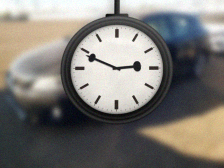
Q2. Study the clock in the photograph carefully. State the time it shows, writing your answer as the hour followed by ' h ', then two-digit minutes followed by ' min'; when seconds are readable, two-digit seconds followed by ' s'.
2 h 49 min
